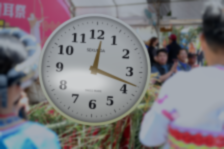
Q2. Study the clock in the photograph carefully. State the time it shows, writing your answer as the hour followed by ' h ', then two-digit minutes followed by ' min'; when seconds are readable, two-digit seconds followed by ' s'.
12 h 18 min
